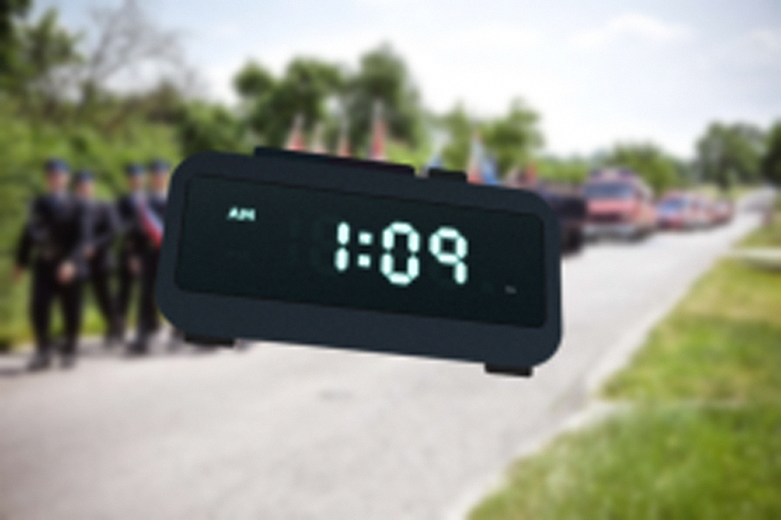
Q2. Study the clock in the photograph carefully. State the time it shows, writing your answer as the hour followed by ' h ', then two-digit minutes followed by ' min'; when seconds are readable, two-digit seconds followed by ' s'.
1 h 09 min
